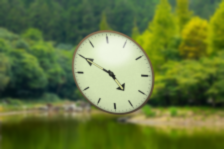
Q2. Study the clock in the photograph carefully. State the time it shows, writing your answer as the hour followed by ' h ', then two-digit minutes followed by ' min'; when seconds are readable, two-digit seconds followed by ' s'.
4 h 50 min
